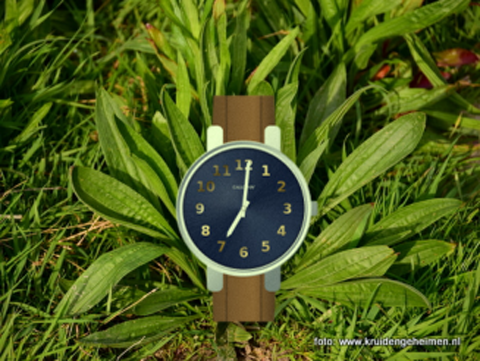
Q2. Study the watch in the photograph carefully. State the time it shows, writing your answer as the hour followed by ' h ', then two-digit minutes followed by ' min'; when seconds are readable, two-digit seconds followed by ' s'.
7 h 01 min
